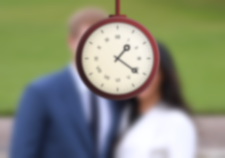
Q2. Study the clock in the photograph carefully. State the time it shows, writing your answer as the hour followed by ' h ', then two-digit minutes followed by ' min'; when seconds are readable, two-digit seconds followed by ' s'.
1 h 21 min
